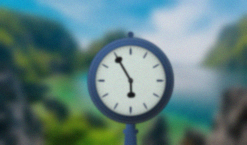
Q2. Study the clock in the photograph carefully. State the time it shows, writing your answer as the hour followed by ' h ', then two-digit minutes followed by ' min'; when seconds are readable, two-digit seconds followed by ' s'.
5 h 55 min
